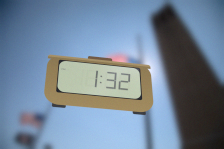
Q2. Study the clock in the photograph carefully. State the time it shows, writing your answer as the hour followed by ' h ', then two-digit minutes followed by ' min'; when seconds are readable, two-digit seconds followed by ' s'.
1 h 32 min
